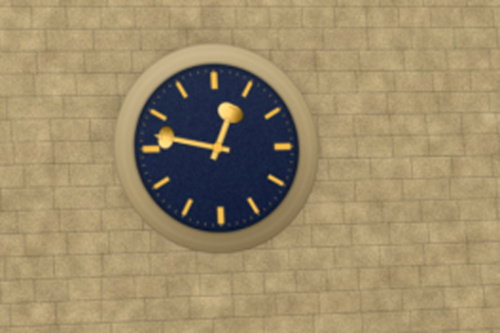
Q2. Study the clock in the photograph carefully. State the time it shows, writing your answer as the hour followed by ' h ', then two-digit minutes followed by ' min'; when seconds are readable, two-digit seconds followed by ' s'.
12 h 47 min
